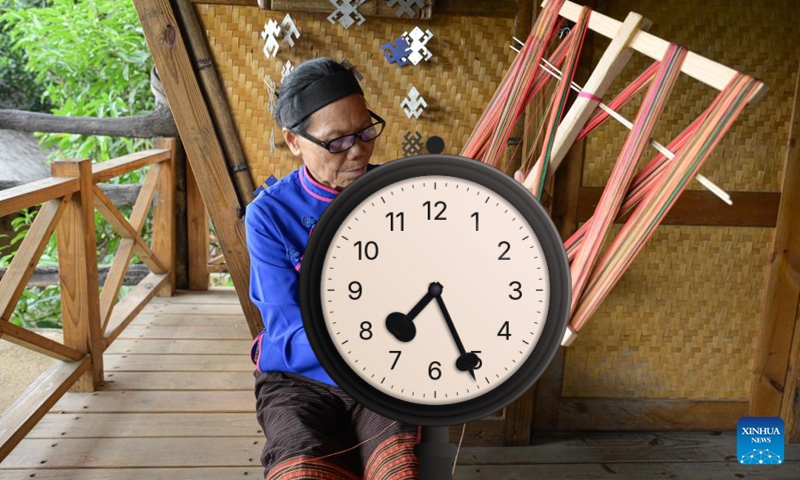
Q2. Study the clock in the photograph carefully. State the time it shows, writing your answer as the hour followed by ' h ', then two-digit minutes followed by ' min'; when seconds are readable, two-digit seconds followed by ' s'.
7 h 26 min
